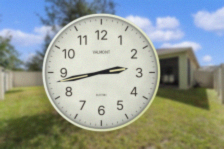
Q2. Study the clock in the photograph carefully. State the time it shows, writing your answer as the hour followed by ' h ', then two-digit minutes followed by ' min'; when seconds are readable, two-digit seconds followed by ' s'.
2 h 43 min
